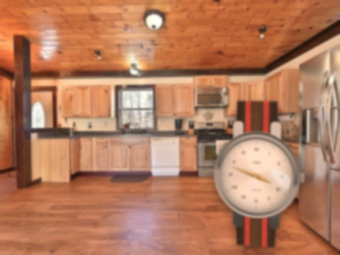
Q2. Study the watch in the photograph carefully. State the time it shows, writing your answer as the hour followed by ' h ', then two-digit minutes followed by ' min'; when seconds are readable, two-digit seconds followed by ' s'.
3 h 48 min
